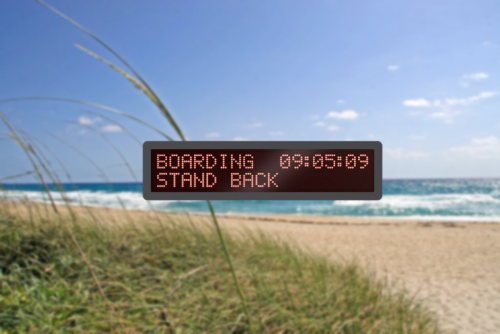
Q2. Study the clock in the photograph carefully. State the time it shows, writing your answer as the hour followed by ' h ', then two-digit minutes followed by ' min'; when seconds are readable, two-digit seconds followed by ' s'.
9 h 05 min 09 s
